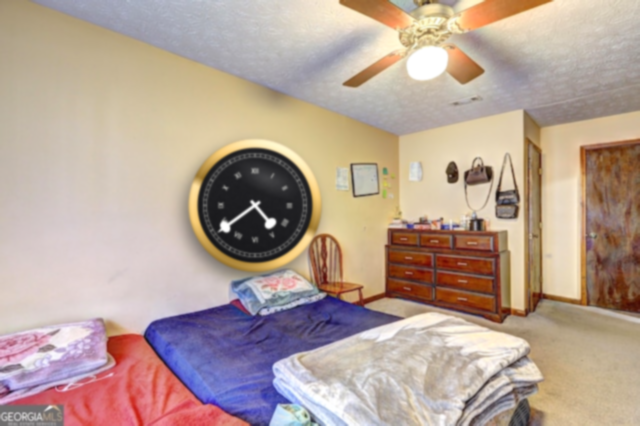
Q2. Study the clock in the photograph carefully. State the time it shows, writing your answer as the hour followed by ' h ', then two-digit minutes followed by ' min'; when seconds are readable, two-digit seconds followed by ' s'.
4 h 39 min
